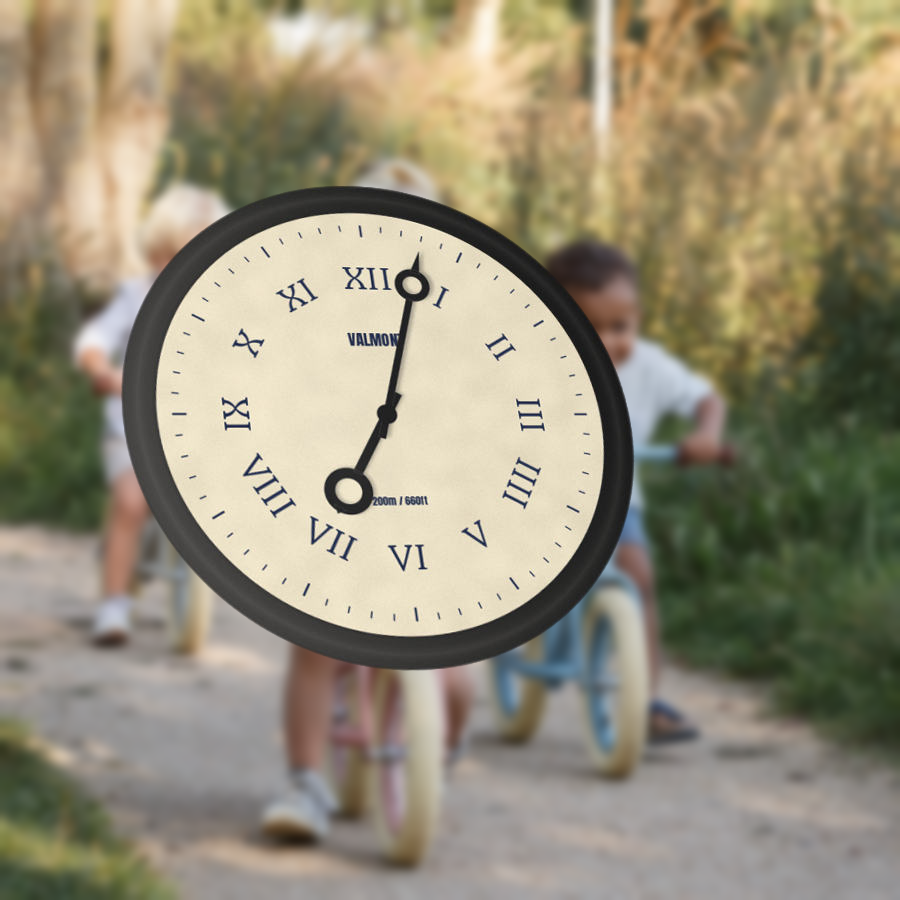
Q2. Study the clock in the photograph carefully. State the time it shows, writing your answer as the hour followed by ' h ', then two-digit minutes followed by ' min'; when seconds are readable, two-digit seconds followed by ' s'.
7 h 03 min
